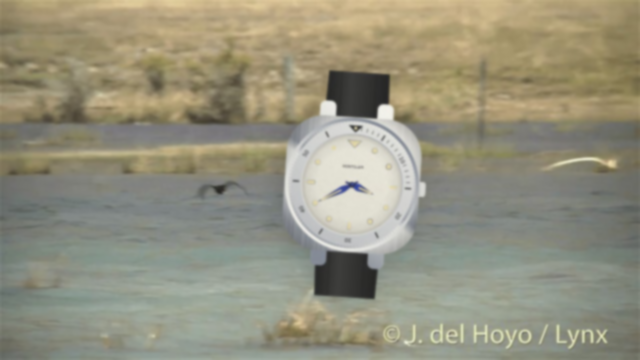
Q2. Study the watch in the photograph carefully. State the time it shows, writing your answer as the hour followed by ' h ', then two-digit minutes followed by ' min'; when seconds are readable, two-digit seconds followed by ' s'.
3 h 40 min
